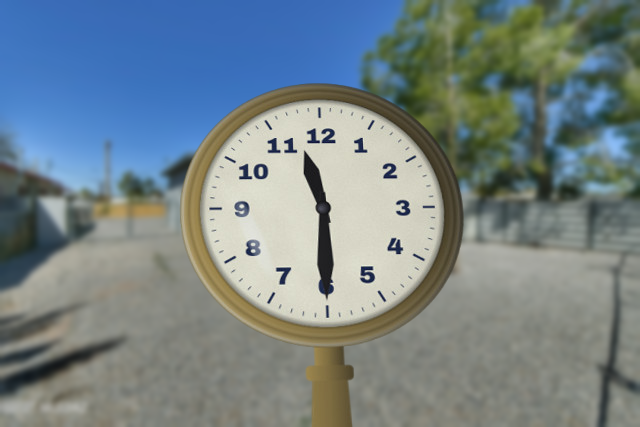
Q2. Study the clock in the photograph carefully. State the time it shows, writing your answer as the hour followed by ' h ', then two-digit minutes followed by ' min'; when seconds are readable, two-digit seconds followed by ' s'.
11 h 30 min
